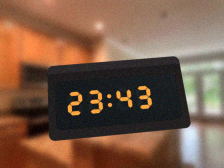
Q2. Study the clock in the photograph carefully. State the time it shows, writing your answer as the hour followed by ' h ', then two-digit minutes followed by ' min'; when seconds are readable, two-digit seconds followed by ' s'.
23 h 43 min
